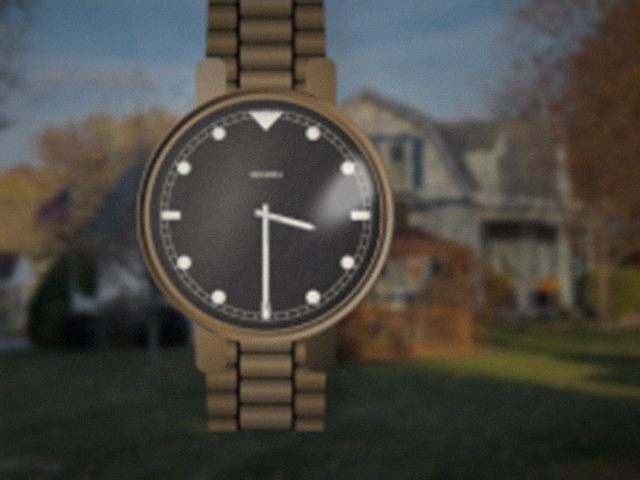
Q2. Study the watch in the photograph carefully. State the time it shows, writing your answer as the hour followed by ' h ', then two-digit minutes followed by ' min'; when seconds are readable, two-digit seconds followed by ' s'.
3 h 30 min
